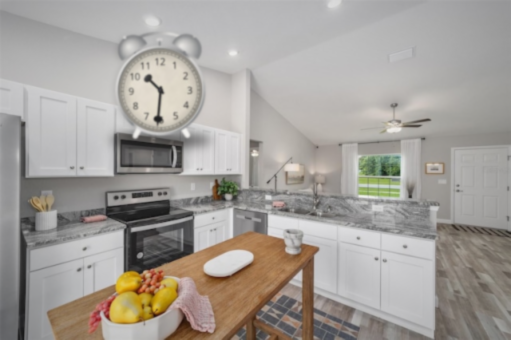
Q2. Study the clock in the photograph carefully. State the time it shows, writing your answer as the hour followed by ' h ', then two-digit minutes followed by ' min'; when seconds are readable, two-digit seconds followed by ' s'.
10 h 31 min
